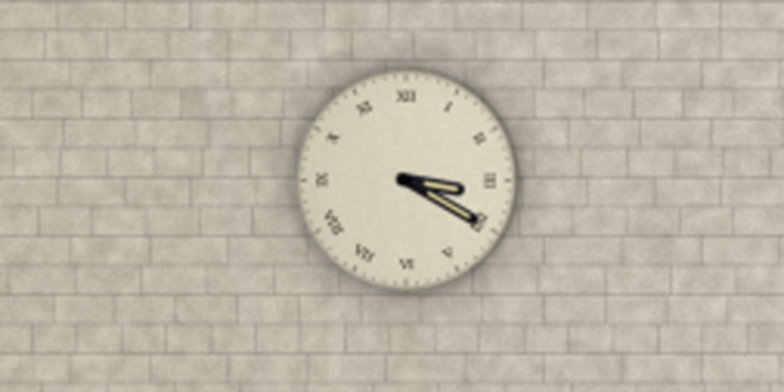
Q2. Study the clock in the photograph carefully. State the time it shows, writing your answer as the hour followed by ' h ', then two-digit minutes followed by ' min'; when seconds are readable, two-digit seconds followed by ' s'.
3 h 20 min
